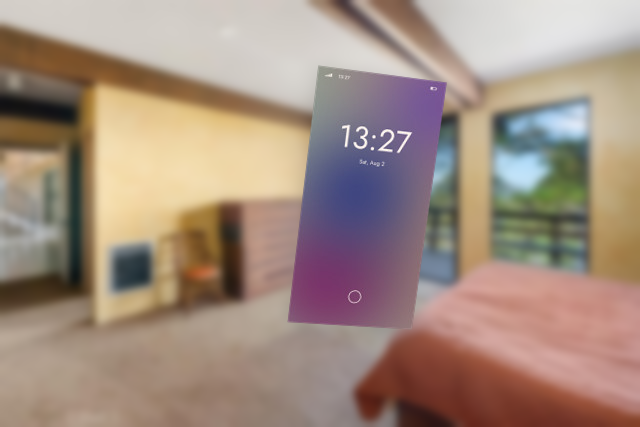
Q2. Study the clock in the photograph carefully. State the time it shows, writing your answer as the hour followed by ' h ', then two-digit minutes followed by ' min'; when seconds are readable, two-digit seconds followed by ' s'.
13 h 27 min
